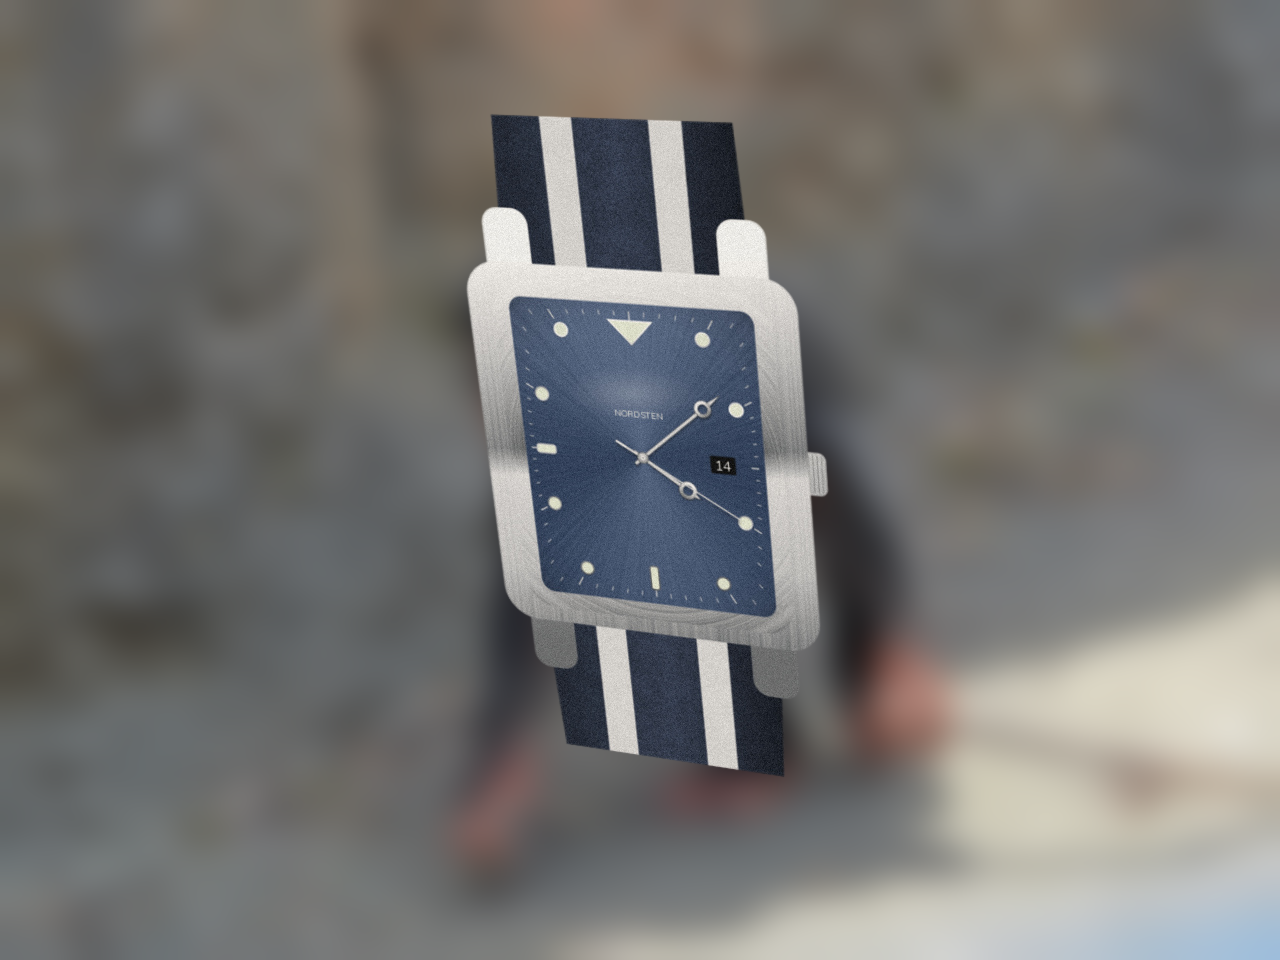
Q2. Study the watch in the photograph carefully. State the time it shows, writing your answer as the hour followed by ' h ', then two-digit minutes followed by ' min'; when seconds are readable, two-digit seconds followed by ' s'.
4 h 08 min 20 s
